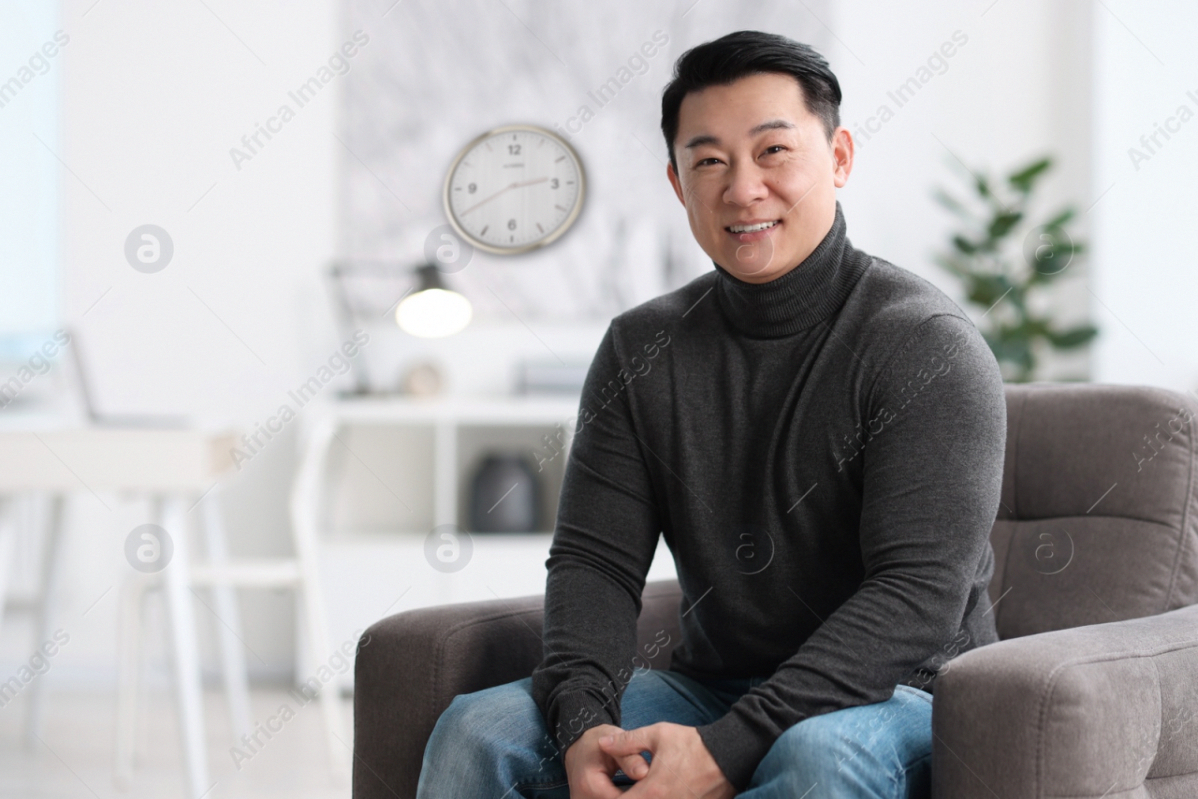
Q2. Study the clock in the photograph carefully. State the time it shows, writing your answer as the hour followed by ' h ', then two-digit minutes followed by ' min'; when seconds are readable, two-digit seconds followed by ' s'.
2 h 40 min
